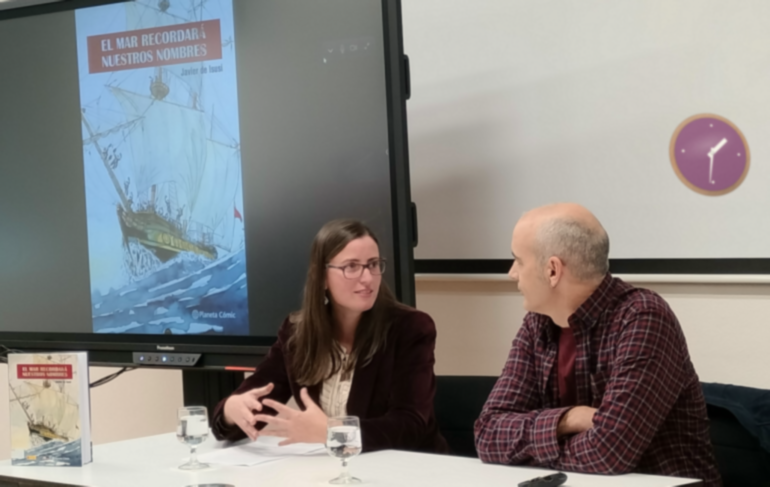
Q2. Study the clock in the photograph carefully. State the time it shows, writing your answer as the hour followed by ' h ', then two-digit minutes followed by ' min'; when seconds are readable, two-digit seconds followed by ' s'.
1 h 31 min
